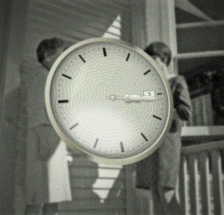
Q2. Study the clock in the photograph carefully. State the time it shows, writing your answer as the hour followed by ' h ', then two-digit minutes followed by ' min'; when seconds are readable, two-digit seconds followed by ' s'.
3 h 16 min
